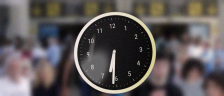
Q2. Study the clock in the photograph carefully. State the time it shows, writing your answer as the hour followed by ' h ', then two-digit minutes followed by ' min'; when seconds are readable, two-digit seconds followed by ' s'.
6 h 31 min
